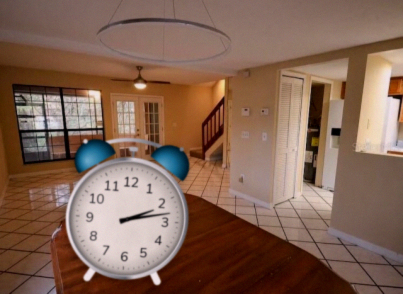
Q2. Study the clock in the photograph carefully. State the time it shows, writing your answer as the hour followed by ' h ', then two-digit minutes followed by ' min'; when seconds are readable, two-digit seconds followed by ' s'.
2 h 13 min
